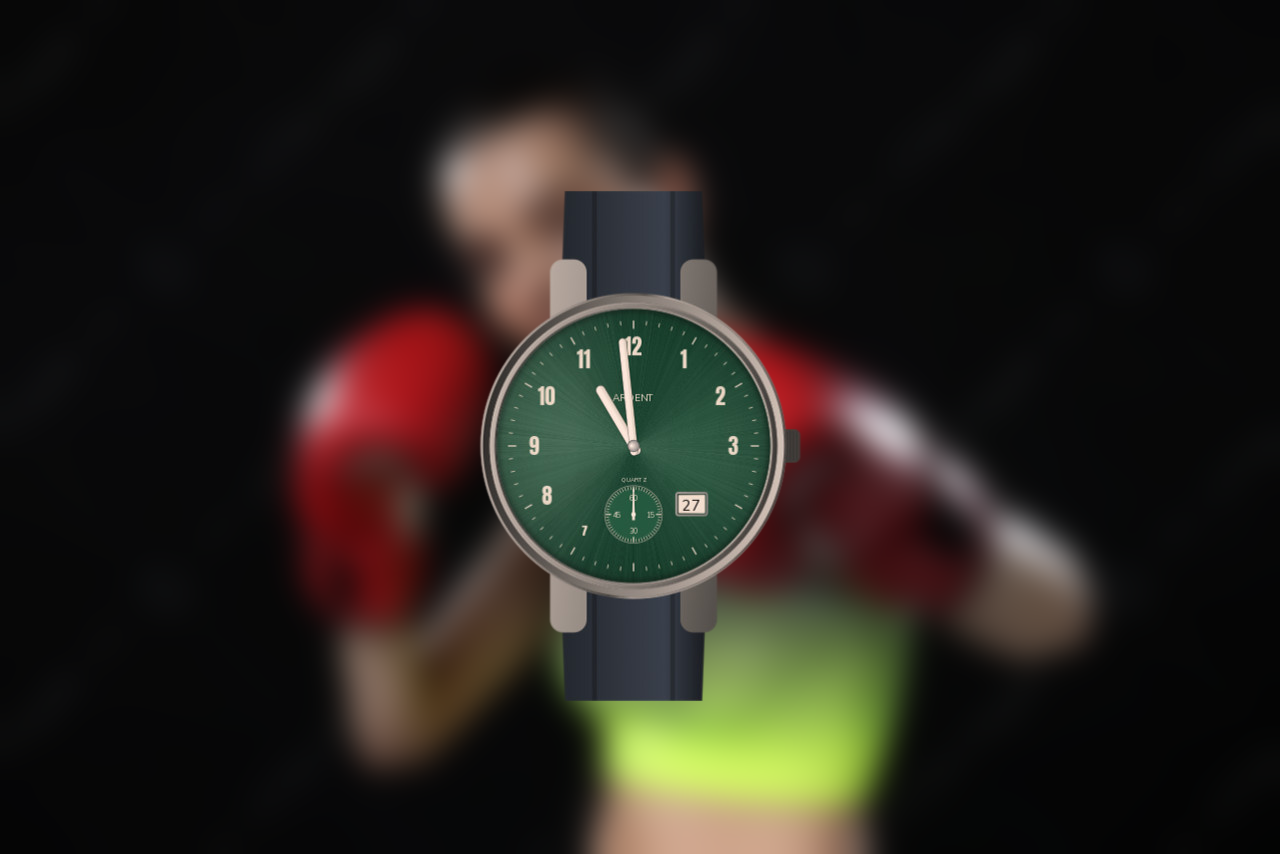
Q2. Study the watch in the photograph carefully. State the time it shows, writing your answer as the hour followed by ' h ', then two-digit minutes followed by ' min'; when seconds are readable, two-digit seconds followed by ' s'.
10 h 59 min
